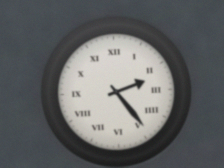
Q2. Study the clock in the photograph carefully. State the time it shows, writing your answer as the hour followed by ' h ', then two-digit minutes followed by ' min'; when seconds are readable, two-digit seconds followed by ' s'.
2 h 24 min
